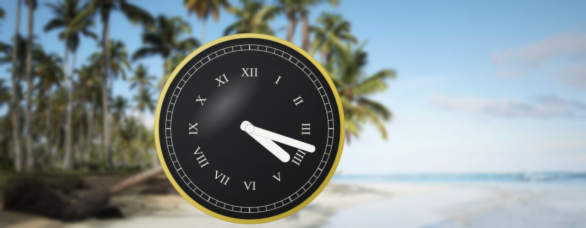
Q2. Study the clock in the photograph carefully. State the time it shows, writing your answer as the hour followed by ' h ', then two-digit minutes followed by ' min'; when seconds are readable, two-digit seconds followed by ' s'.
4 h 18 min
